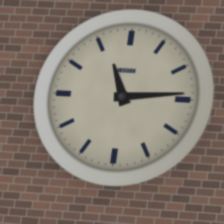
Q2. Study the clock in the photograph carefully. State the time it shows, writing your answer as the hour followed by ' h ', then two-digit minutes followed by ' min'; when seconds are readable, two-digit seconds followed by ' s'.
11 h 14 min
